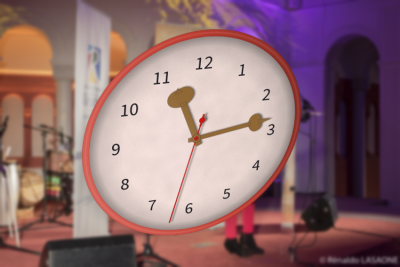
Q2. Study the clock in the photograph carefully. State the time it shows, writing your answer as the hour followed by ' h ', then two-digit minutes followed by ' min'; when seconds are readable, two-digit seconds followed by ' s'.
11 h 13 min 32 s
